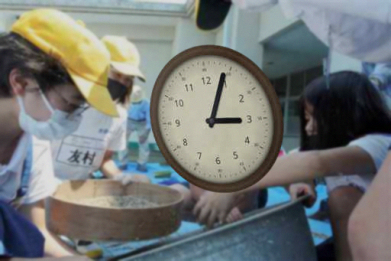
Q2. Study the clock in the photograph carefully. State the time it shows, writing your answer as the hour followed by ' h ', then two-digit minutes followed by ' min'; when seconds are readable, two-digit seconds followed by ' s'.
3 h 04 min
